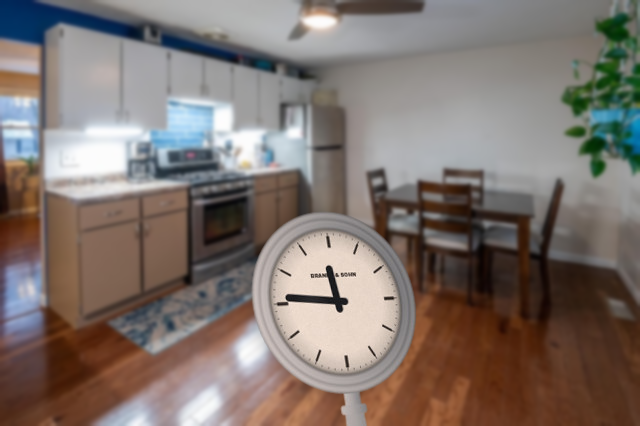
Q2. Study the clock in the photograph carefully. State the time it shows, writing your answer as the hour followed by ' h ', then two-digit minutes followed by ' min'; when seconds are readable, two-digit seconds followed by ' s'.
11 h 46 min
